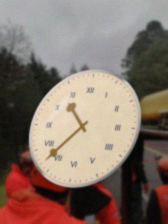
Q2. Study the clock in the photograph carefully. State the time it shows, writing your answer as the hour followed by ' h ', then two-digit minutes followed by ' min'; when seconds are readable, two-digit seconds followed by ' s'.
10 h 37 min
